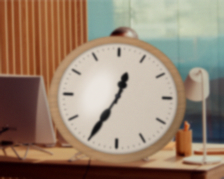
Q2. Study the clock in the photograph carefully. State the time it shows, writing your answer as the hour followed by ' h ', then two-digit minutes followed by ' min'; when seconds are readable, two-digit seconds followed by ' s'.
12 h 35 min
